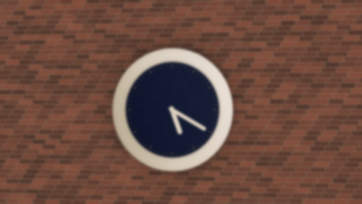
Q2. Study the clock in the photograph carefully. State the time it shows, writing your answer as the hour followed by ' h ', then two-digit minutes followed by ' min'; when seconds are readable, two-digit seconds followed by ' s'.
5 h 20 min
